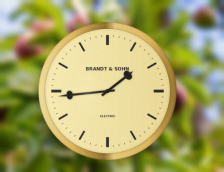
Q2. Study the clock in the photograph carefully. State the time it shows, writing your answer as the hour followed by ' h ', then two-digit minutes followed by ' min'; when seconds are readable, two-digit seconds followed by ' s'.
1 h 44 min
